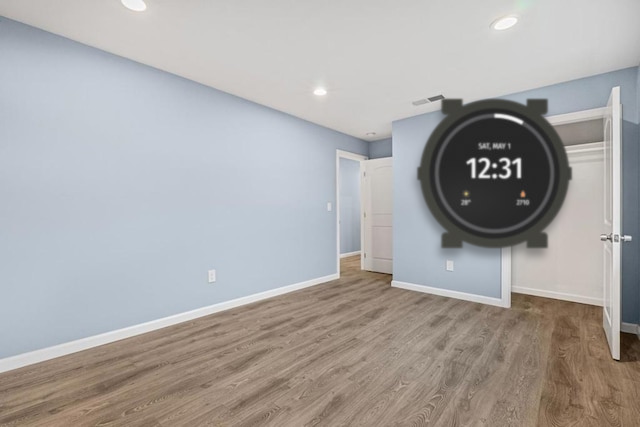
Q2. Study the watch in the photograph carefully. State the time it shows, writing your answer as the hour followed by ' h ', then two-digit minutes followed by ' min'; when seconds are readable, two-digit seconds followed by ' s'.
12 h 31 min
